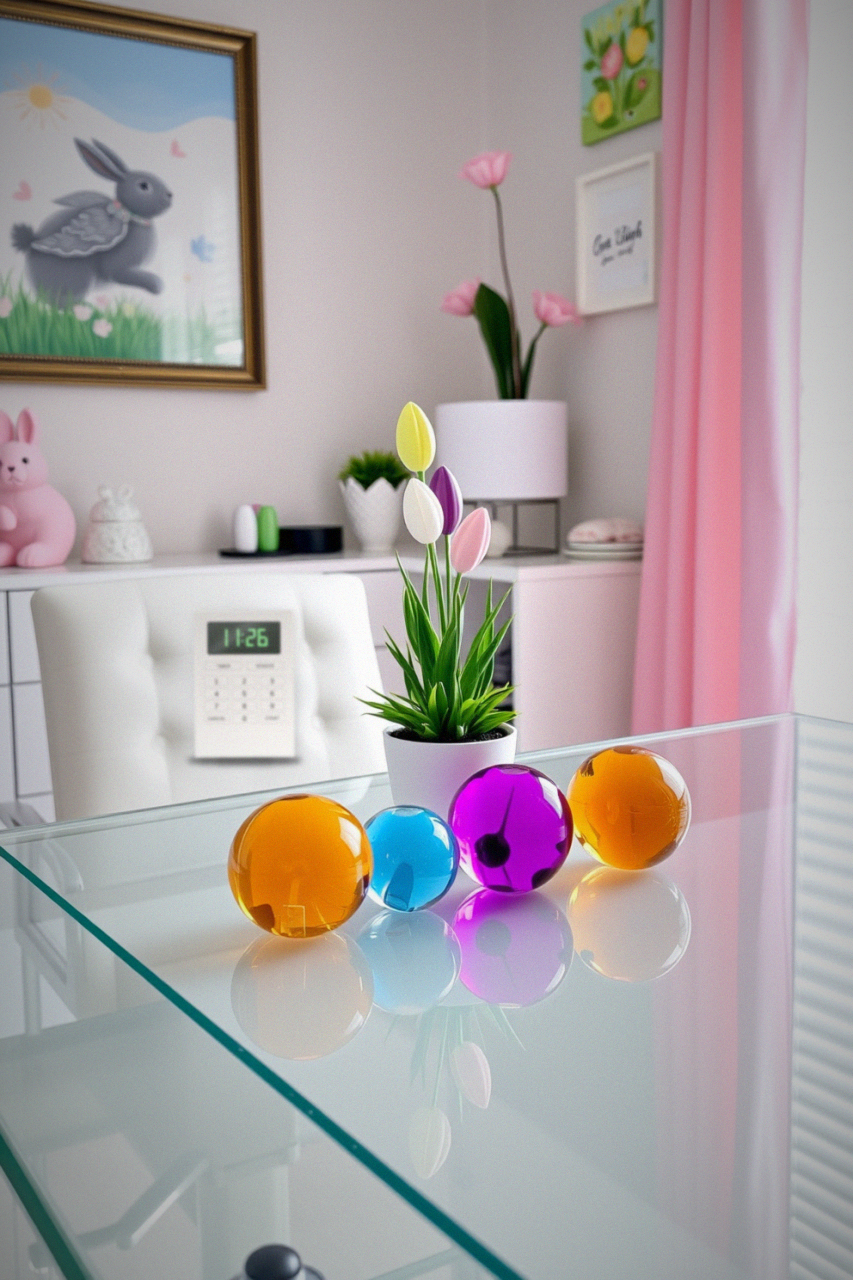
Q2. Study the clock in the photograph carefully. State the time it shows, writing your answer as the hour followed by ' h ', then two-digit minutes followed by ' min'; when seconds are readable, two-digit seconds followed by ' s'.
11 h 26 min
